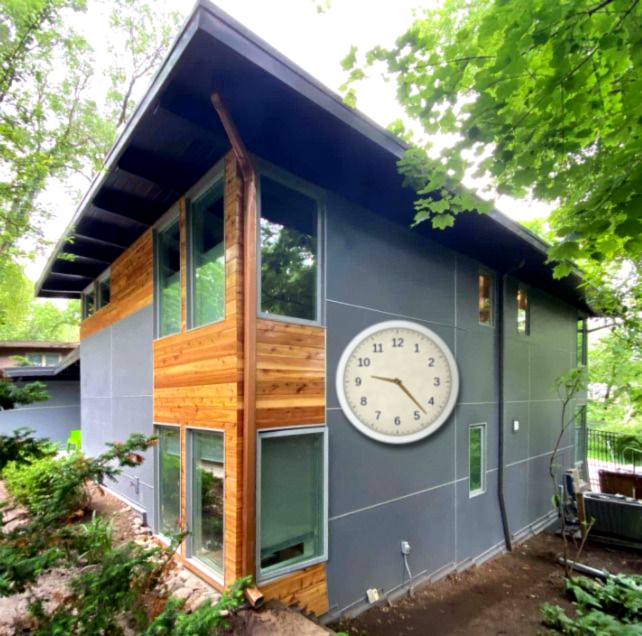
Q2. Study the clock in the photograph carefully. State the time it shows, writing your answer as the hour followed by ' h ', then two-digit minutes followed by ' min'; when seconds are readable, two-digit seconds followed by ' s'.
9 h 23 min
